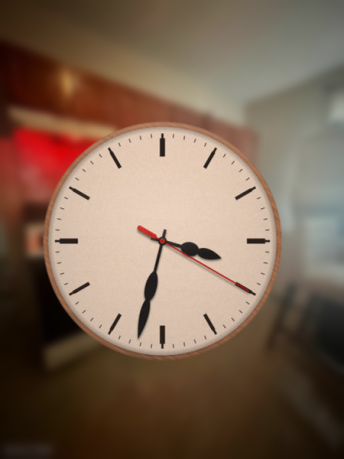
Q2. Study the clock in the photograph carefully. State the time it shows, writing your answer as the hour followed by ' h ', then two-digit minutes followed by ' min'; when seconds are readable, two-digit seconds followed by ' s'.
3 h 32 min 20 s
